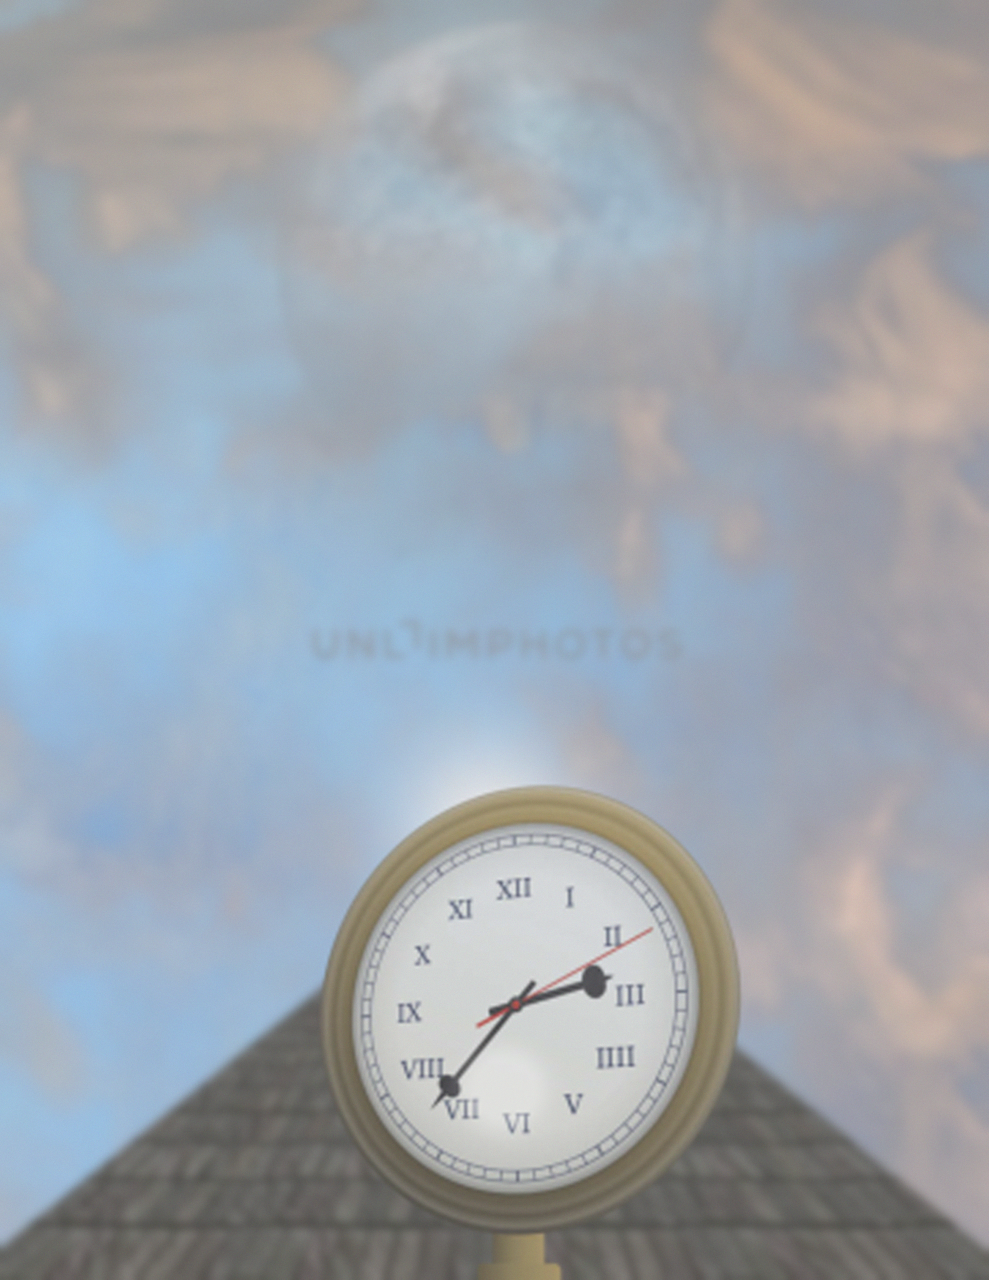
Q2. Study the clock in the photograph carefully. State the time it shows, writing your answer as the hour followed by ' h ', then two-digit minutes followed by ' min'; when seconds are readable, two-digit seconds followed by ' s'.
2 h 37 min 11 s
